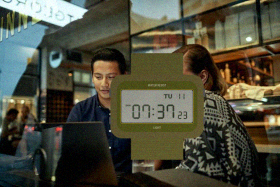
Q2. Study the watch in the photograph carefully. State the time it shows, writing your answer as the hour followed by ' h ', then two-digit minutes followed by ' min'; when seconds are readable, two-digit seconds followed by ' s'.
7 h 37 min 23 s
